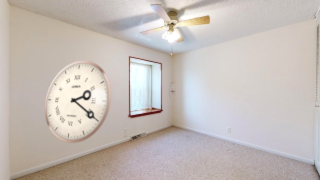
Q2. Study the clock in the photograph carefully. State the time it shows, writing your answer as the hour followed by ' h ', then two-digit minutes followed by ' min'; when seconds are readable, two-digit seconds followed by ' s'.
2 h 20 min
